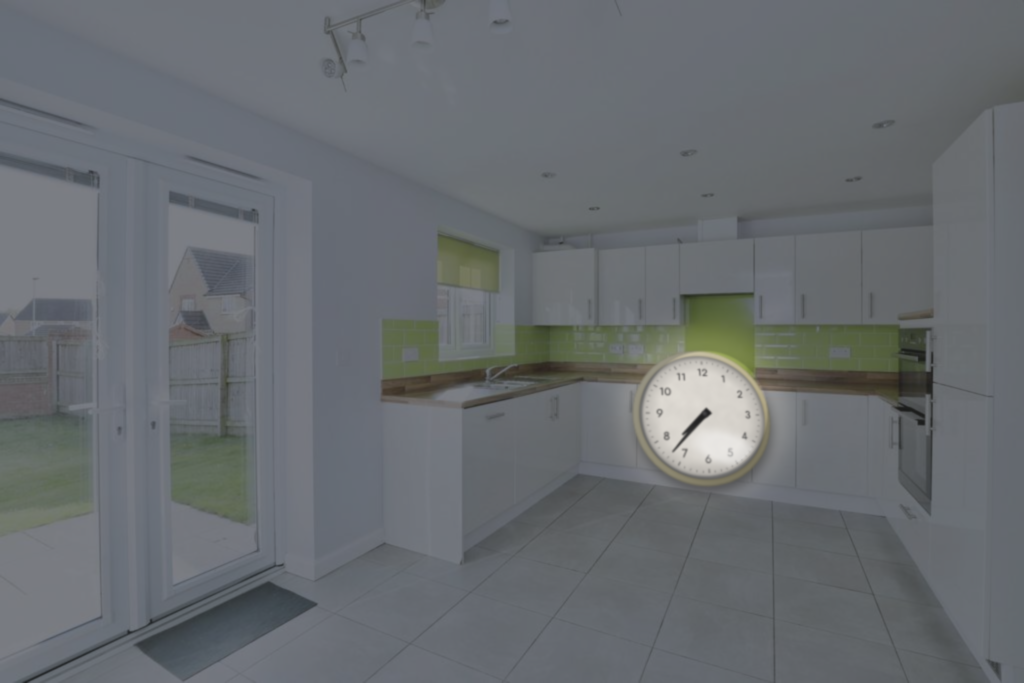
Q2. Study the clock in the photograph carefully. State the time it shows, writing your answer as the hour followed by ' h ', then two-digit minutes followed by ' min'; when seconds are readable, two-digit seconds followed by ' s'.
7 h 37 min
